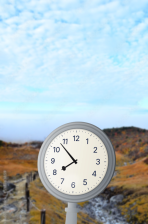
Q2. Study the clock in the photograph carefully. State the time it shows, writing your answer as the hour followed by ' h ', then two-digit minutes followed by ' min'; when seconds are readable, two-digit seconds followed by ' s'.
7 h 53 min
